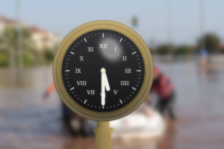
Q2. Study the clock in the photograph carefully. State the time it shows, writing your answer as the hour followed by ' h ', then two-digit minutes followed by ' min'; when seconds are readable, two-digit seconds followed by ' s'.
5 h 30 min
